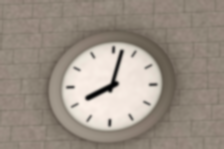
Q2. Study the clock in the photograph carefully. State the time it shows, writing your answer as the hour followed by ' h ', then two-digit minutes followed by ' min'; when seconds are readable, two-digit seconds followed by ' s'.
8 h 02 min
